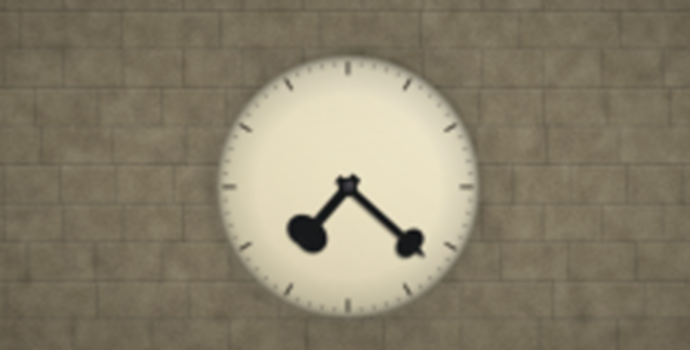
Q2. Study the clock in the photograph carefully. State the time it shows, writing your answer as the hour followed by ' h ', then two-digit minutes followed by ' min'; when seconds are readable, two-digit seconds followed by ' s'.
7 h 22 min
